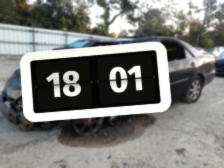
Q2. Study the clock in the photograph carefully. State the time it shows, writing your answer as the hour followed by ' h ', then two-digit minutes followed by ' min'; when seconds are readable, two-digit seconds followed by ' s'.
18 h 01 min
